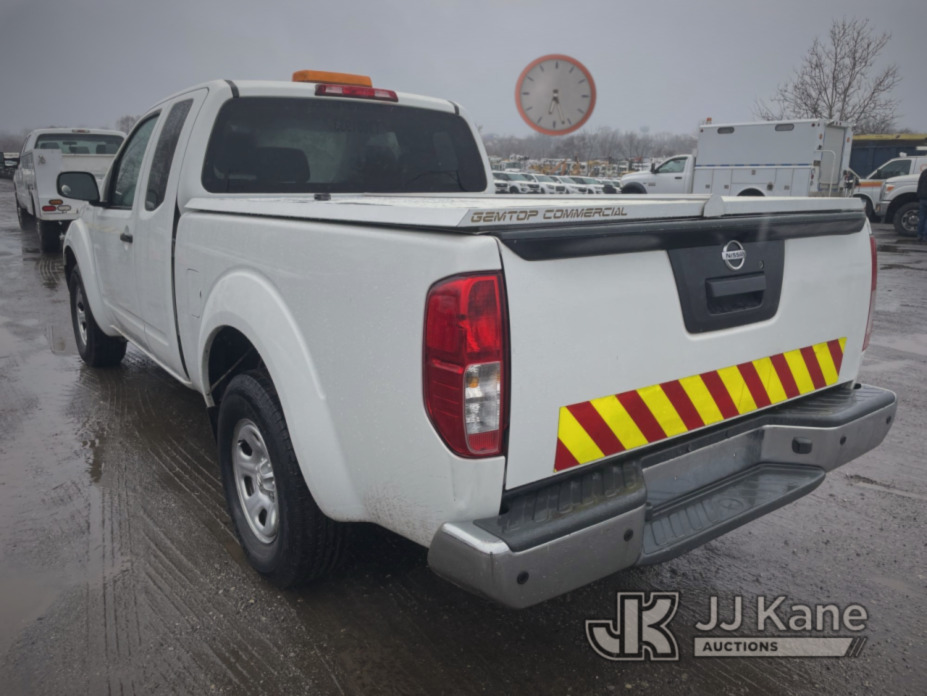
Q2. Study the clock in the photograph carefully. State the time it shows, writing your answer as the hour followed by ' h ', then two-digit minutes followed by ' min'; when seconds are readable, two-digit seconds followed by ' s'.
6 h 27 min
